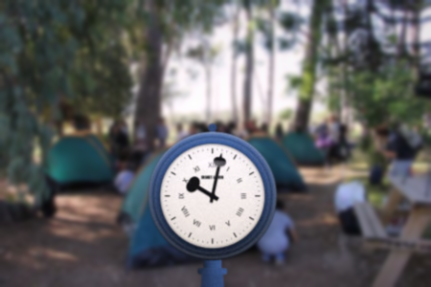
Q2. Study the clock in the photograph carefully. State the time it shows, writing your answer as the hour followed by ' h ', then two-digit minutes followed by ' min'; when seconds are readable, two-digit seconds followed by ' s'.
10 h 02 min
